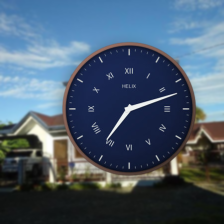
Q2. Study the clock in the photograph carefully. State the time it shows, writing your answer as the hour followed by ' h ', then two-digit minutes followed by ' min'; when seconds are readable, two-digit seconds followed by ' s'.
7 h 12 min
